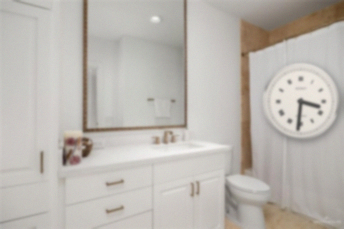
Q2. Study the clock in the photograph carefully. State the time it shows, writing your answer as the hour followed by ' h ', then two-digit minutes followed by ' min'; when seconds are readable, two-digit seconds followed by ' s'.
3 h 31 min
